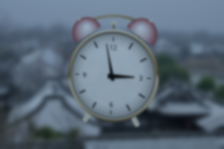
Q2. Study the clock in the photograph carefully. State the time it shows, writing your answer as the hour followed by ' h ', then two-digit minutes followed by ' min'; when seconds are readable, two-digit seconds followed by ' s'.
2 h 58 min
